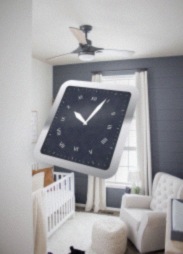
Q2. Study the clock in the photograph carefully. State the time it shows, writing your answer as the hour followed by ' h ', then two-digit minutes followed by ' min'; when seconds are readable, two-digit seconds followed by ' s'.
10 h 04 min
